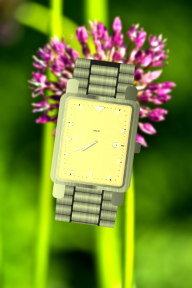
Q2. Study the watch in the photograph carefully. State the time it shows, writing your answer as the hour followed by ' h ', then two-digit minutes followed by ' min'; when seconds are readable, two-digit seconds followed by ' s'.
7 h 40 min
